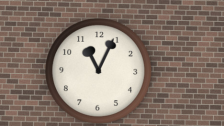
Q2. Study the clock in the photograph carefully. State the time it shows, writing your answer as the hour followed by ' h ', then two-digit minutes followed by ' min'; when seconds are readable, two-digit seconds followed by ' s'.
11 h 04 min
